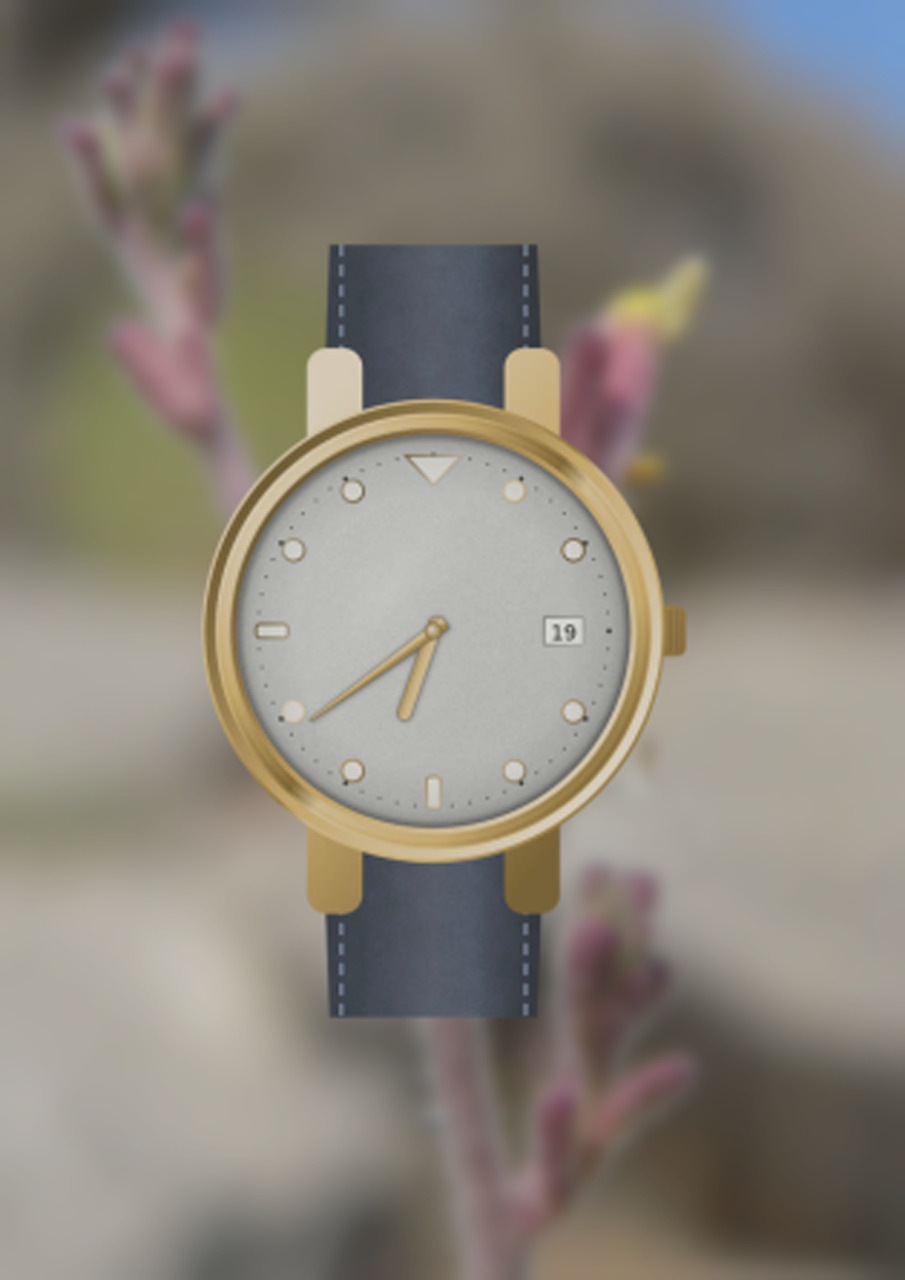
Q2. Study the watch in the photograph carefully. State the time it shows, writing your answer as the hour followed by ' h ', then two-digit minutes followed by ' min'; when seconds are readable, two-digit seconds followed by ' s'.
6 h 39 min
